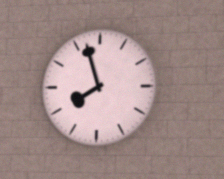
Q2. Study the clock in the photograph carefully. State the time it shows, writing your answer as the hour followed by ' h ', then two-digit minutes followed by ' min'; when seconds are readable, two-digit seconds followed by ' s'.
7 h 57 min
